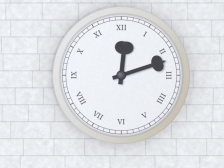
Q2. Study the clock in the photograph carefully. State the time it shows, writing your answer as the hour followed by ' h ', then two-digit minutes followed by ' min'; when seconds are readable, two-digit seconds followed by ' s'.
12 h 12 min
